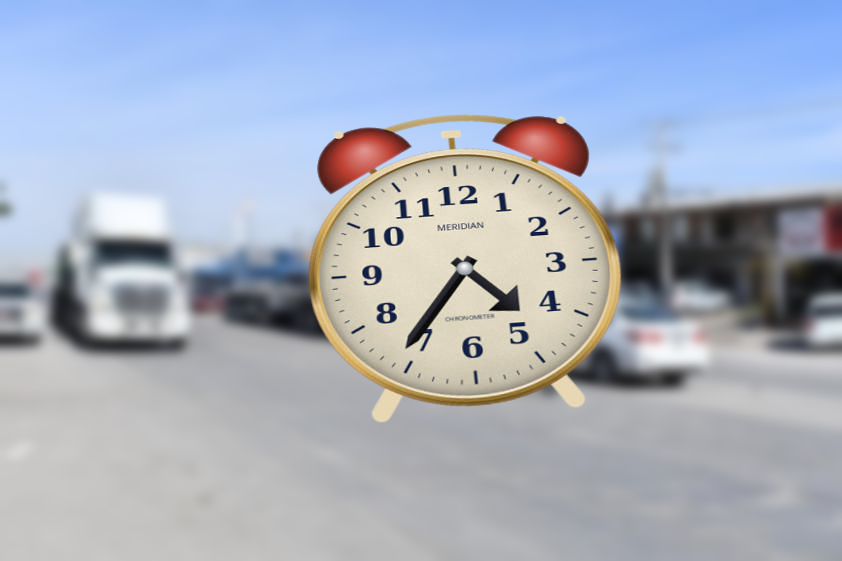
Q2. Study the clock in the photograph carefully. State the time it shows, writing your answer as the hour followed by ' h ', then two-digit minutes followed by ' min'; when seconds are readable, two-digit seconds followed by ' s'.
4 h 36 min
